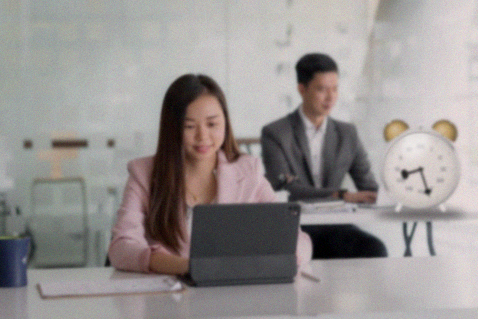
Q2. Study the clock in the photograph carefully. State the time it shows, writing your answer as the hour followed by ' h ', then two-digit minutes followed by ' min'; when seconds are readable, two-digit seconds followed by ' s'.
8 h 27 min
